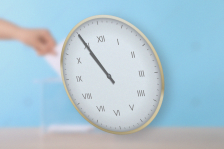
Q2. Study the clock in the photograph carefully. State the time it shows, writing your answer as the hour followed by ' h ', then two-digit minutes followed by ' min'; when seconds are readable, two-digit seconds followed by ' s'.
10 h 55 min
